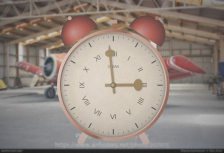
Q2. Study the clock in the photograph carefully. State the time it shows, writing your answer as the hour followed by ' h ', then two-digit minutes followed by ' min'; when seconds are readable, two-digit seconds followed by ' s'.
2 h 59 min
